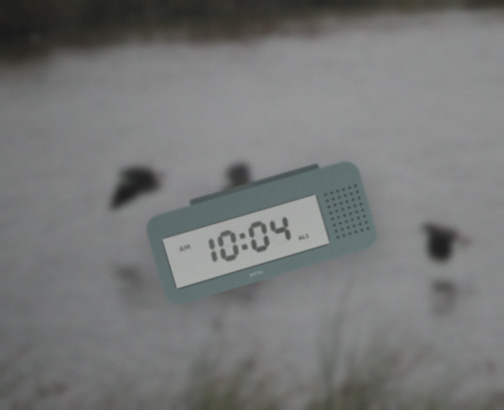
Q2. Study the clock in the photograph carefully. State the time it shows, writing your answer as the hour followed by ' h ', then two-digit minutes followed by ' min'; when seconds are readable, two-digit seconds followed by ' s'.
10 h 04 min
